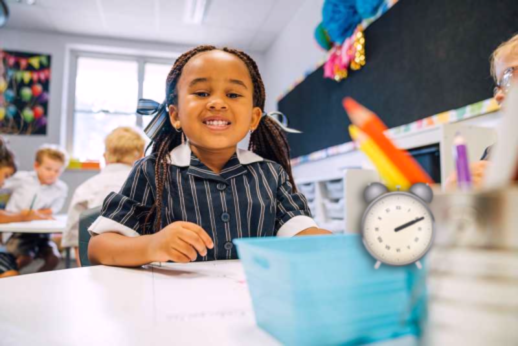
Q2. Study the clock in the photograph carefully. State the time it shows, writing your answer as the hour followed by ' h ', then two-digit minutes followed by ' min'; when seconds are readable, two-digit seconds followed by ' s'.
2 h 11 min
